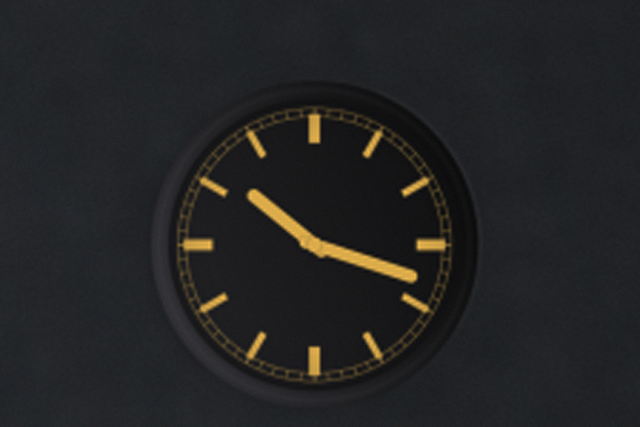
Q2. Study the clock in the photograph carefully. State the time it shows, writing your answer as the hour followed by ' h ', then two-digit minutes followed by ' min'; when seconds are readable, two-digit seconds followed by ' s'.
10 h 18 min
